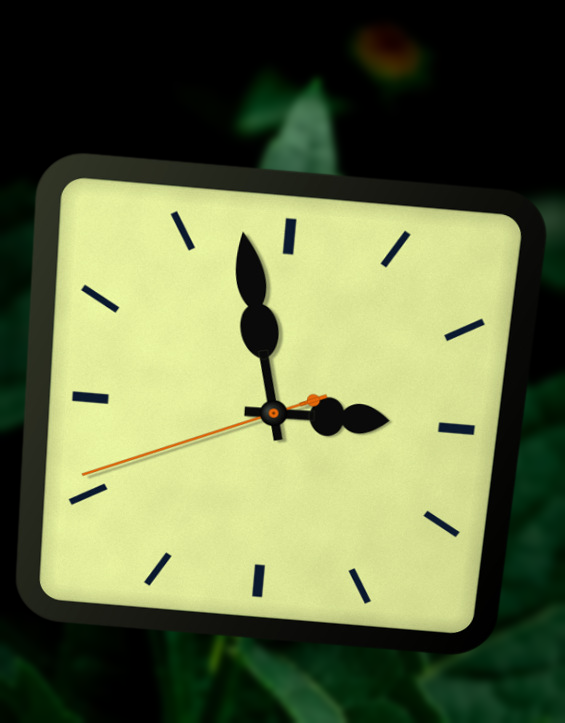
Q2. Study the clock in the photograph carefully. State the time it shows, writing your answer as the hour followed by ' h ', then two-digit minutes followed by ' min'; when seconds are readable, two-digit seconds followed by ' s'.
2 h 57 min 41 s
